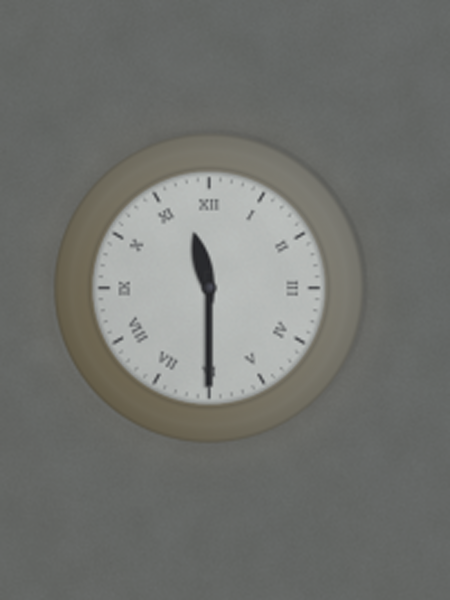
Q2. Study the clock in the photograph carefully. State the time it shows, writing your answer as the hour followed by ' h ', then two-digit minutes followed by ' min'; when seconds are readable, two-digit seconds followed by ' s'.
11 h 30 min
